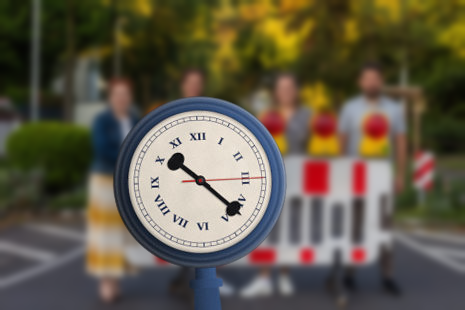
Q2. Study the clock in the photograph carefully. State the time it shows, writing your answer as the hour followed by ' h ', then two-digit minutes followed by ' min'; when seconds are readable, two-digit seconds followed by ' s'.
10 h 22 min 15 s
